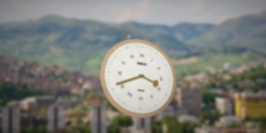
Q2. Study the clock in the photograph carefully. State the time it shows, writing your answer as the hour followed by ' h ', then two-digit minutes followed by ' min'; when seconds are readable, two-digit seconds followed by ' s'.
3 h 41 min
